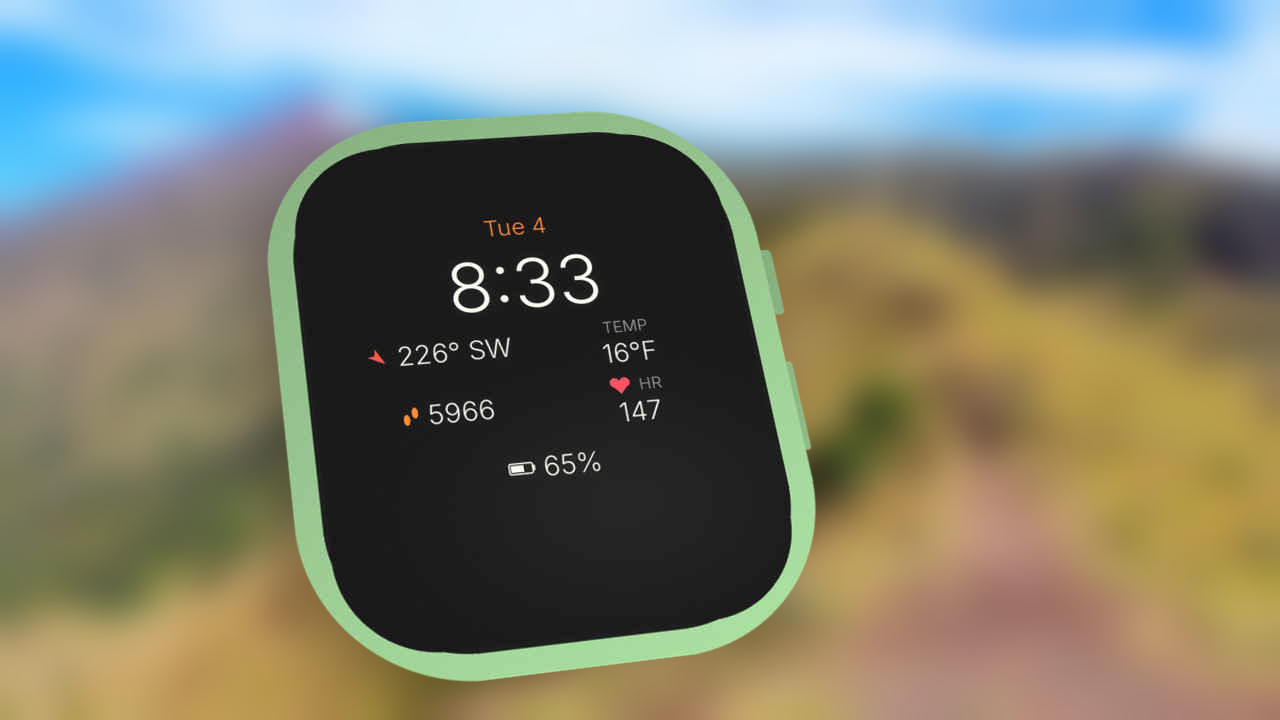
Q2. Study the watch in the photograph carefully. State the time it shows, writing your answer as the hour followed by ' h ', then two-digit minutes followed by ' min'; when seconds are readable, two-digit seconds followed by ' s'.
8 h 33 min
